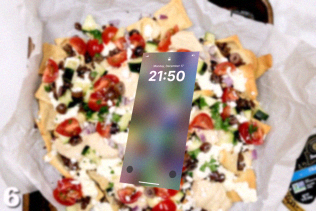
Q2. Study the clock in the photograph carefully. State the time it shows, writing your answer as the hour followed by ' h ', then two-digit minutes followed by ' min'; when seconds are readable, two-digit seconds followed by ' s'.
21 h 50 min
